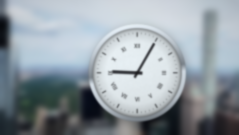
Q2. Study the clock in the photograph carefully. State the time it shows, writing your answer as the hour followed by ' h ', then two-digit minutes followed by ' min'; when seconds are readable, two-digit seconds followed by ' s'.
9 h 05 min
